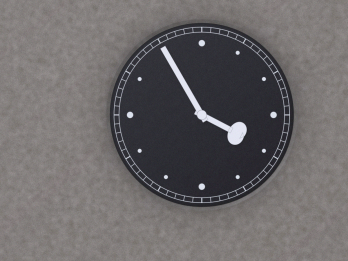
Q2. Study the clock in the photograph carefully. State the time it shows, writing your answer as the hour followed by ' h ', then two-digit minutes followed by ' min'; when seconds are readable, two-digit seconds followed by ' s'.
3 h 55 min
